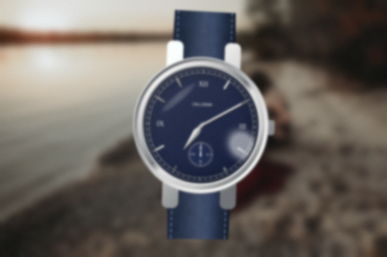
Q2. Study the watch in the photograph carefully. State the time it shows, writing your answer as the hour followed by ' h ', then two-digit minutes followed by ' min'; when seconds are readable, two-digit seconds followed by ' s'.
7 h 10 min
